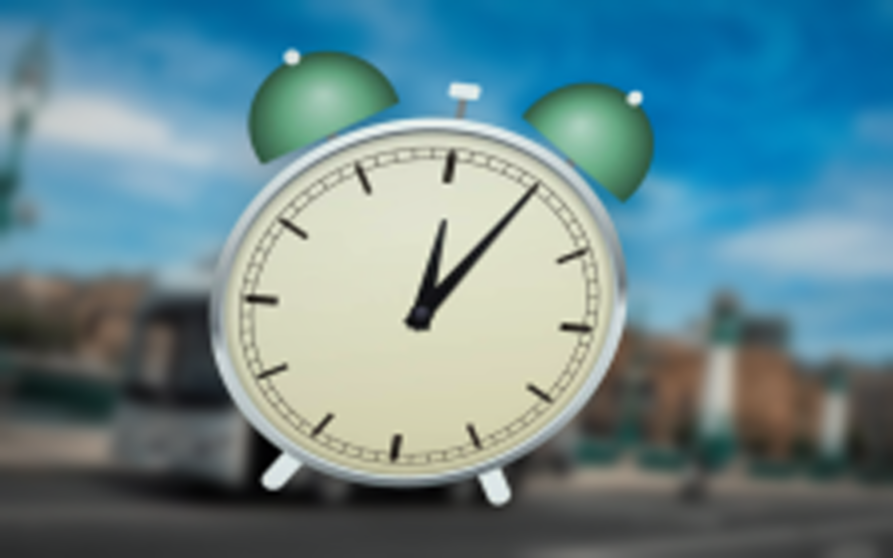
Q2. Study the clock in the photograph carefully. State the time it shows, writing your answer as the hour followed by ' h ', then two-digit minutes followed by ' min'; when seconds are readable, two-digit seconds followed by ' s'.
12 h 05 min
